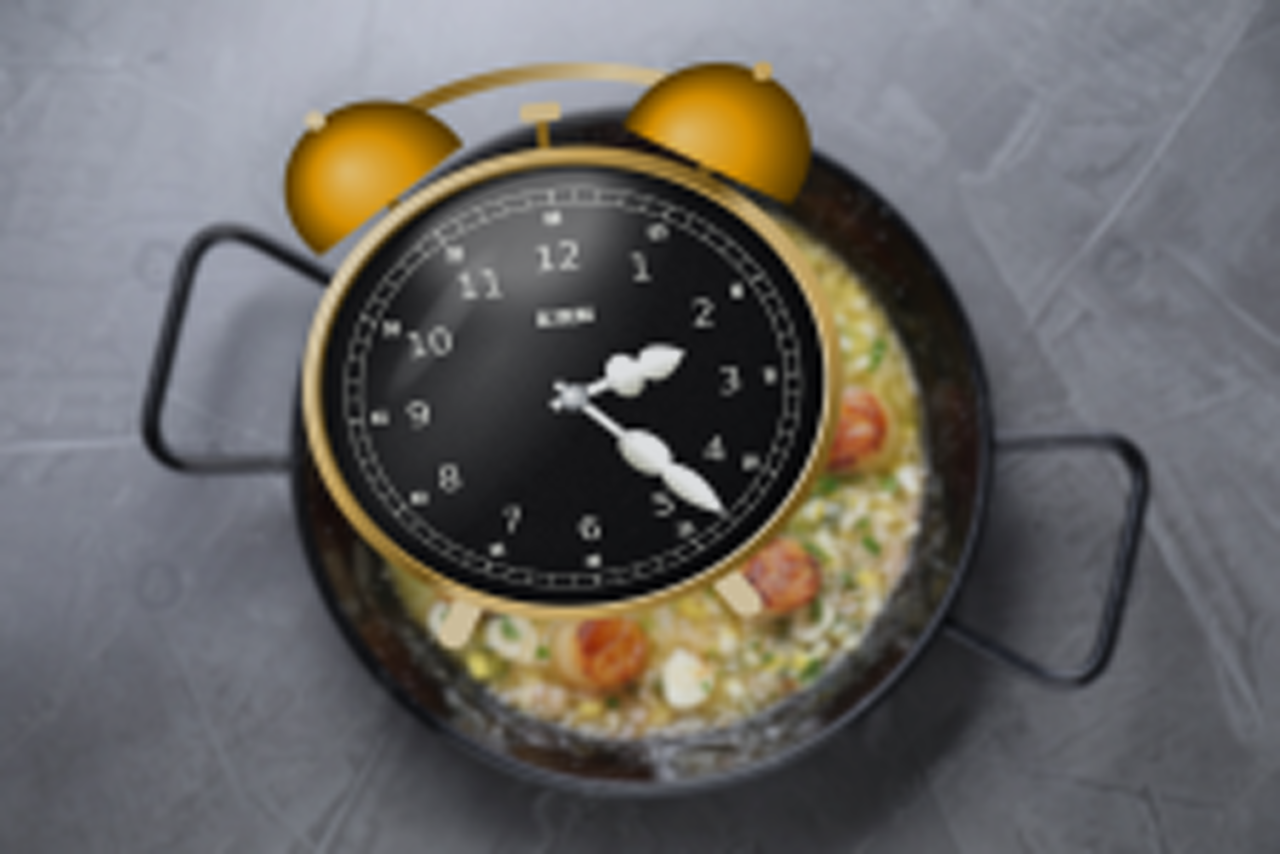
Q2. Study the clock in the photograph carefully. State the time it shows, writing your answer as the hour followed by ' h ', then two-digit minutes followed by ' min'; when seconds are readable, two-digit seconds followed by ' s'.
2 h 23 min
